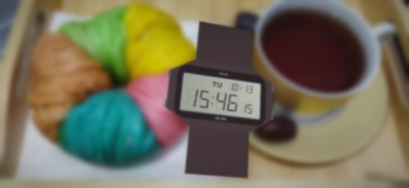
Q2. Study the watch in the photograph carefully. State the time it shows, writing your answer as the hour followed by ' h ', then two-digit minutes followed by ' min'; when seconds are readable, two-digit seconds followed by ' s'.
15 h 46 min
